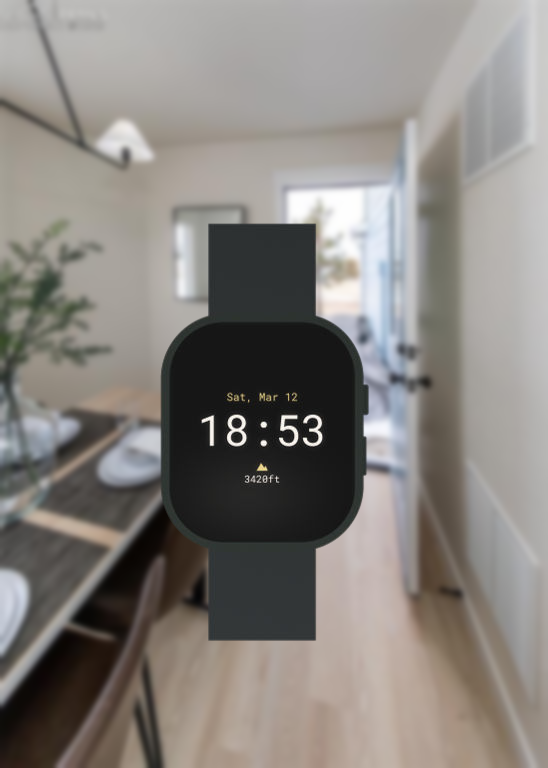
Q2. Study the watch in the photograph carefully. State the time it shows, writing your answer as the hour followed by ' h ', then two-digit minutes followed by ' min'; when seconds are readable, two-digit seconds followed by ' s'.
18 h 53 min
